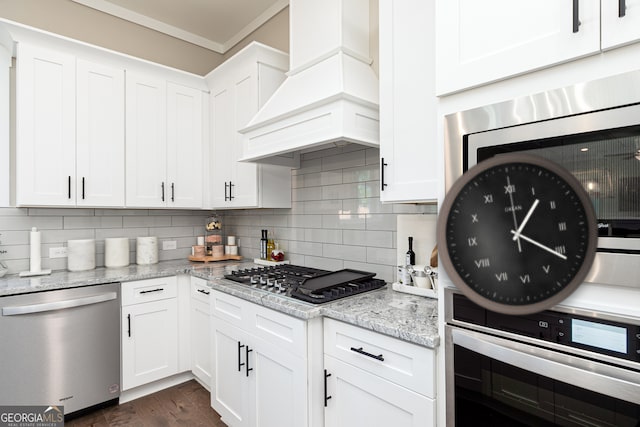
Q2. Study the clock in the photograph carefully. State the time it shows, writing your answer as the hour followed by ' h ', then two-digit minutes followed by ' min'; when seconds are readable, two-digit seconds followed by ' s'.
1 h 21 min 00 s
